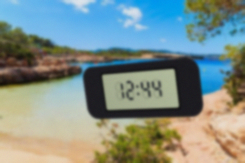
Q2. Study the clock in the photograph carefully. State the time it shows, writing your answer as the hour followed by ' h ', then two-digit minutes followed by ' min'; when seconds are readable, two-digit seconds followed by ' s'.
12 h 44 min
